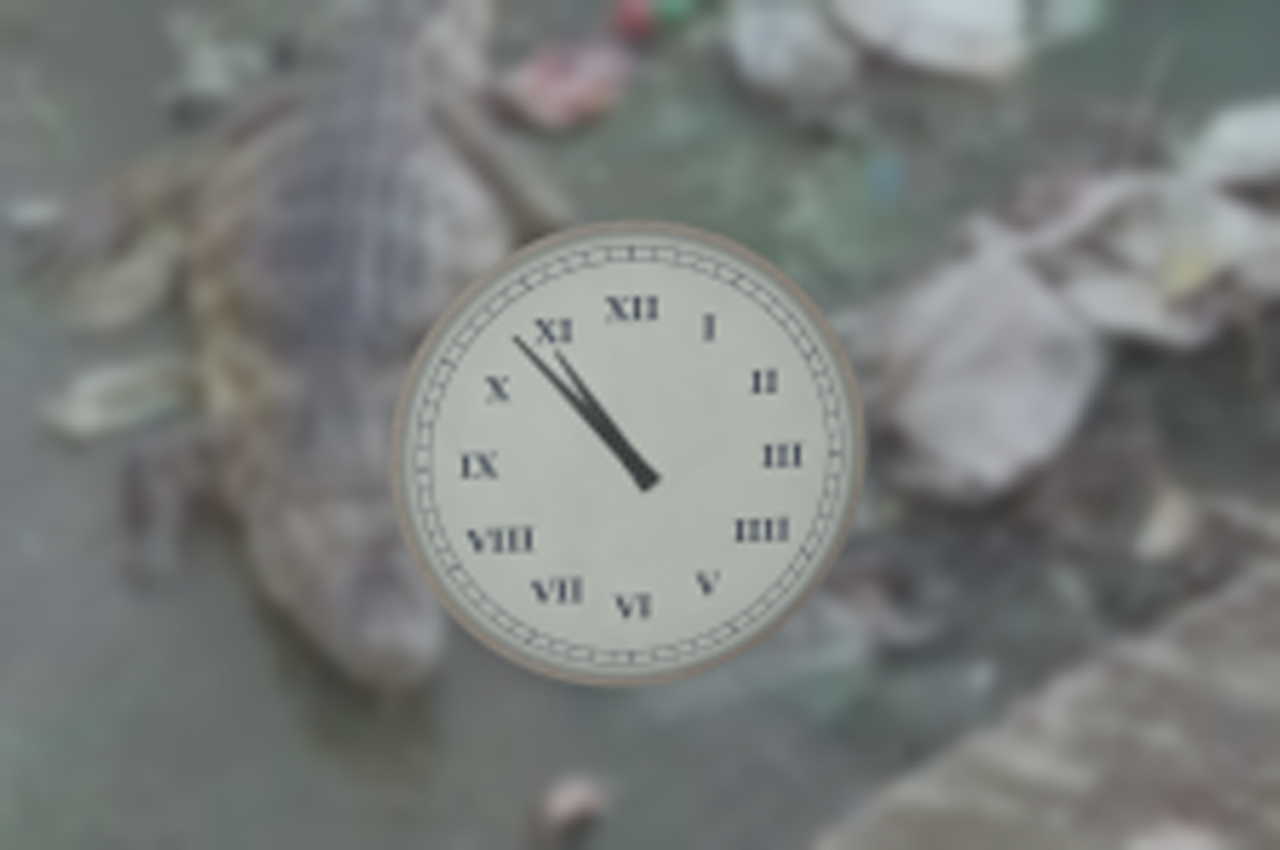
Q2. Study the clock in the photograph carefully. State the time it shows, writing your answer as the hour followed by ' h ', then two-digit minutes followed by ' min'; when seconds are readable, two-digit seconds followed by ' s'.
10 h 53 min
